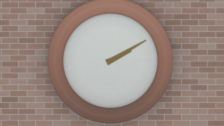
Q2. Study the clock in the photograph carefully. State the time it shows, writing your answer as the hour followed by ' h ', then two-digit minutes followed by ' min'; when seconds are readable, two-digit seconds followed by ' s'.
2 h 10 min
